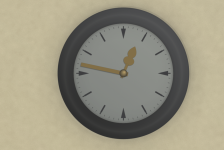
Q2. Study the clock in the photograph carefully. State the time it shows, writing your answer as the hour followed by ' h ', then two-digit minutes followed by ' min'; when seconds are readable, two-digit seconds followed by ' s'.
12 h 47 min
